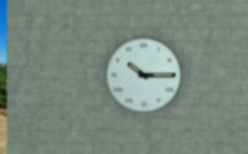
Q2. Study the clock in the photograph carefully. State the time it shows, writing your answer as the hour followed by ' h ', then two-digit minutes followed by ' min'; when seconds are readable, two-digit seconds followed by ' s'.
10 h 15 min
